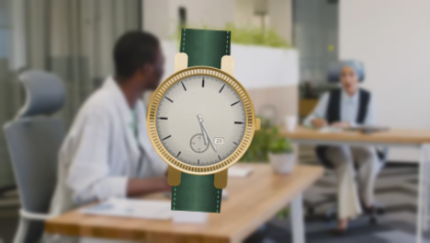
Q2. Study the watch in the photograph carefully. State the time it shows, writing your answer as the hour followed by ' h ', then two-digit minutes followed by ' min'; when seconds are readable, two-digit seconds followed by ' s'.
5 h 25 min
